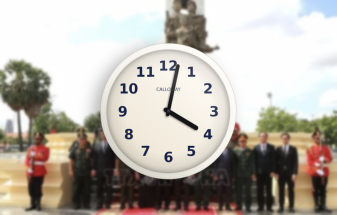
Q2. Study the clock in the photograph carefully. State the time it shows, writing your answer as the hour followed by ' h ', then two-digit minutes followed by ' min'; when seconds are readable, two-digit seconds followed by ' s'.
4 h 02 min
